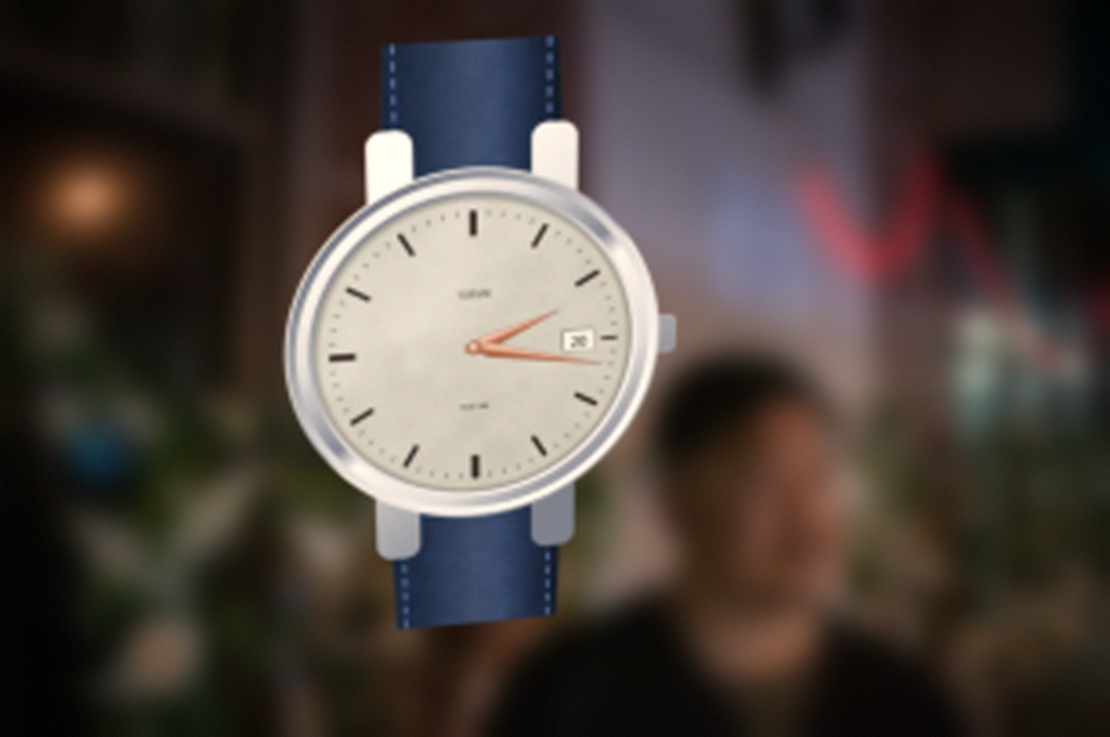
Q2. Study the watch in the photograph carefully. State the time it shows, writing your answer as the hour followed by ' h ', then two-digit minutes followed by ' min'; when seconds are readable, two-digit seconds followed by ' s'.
2 h 17 min
